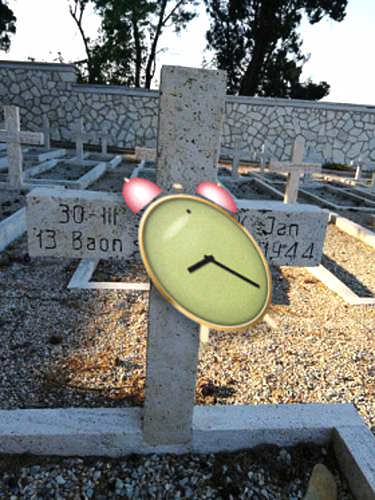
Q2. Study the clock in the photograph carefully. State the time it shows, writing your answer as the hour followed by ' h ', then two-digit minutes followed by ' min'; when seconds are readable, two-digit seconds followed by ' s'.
8 h 21 min
